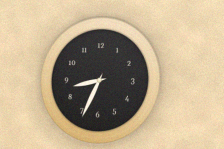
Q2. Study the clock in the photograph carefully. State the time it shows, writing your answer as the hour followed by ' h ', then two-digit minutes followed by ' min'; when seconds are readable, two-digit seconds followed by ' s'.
8 h 34 min
